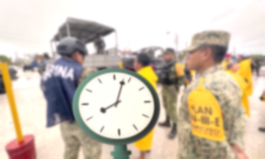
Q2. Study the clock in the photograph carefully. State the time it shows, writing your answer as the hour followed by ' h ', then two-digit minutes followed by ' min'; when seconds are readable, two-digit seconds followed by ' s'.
8 h 03 min
